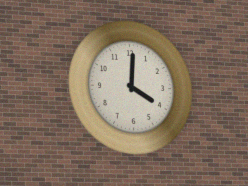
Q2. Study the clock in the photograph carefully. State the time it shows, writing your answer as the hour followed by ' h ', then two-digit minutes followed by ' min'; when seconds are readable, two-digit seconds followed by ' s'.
4 h 01 min
